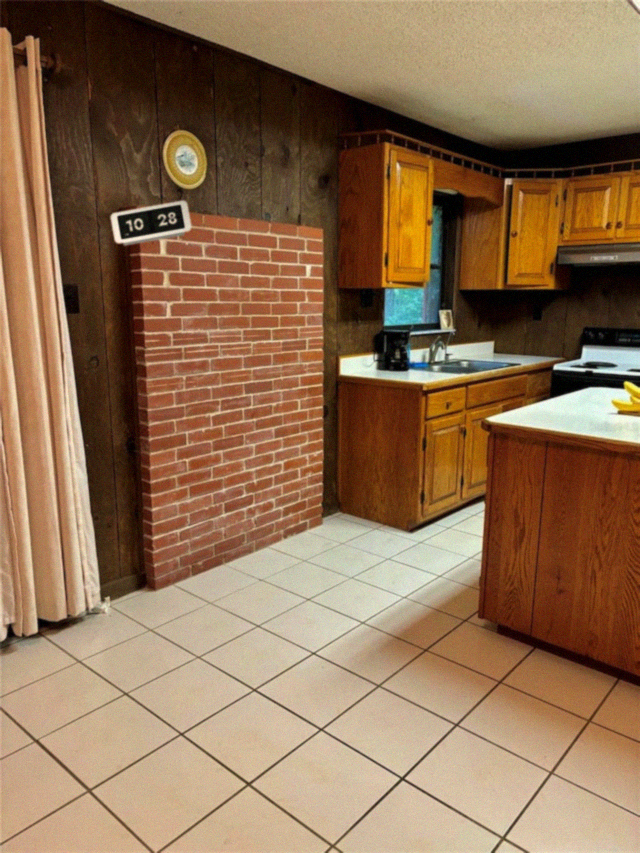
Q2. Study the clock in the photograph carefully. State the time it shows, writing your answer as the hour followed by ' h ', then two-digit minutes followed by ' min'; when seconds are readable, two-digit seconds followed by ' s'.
10 h 28 min
